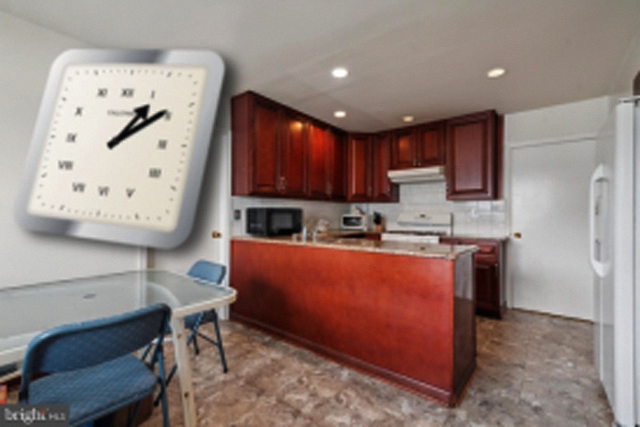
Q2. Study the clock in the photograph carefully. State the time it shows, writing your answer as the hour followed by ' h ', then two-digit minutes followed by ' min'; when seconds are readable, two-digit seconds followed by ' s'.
1 h 09 min
